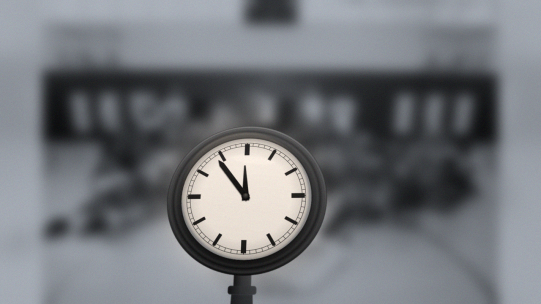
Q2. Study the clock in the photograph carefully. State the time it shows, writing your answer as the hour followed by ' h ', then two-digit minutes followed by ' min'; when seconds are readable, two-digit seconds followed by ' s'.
11 h 54 min
